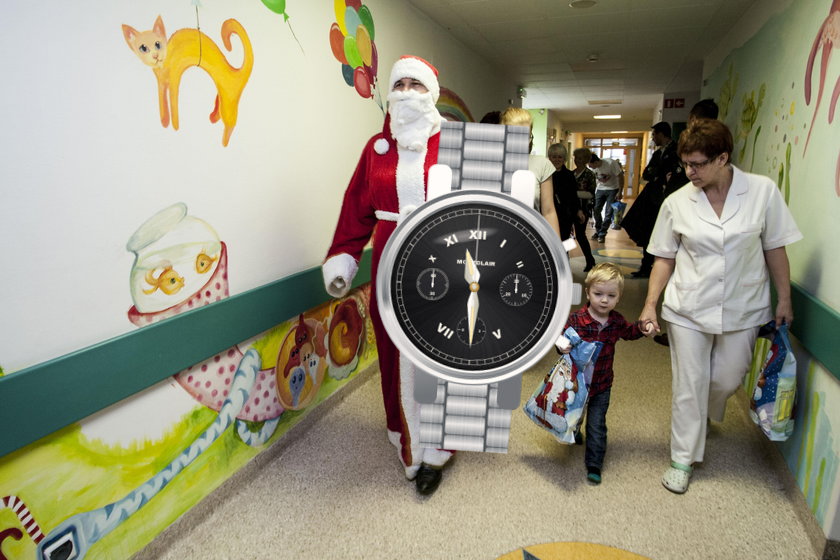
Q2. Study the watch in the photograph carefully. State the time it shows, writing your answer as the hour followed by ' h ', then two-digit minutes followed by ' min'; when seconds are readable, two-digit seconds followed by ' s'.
11 h 30 min
